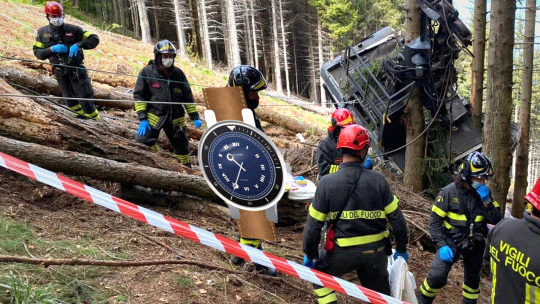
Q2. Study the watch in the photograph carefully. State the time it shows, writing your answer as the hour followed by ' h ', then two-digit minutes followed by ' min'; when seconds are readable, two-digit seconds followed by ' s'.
10 h 35 min
